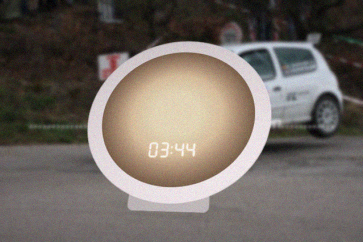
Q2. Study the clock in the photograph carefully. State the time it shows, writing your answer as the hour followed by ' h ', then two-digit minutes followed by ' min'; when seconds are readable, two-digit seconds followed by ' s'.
3 h 44 min
